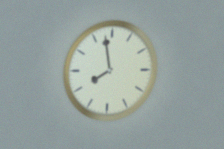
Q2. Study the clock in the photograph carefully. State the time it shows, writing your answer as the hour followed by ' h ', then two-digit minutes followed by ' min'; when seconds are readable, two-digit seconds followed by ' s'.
7 h 58 min
